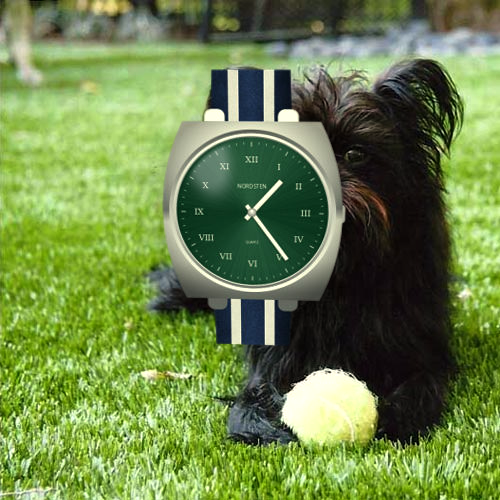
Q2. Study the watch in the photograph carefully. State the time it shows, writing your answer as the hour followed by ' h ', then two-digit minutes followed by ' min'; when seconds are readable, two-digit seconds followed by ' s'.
1 h 24 min
